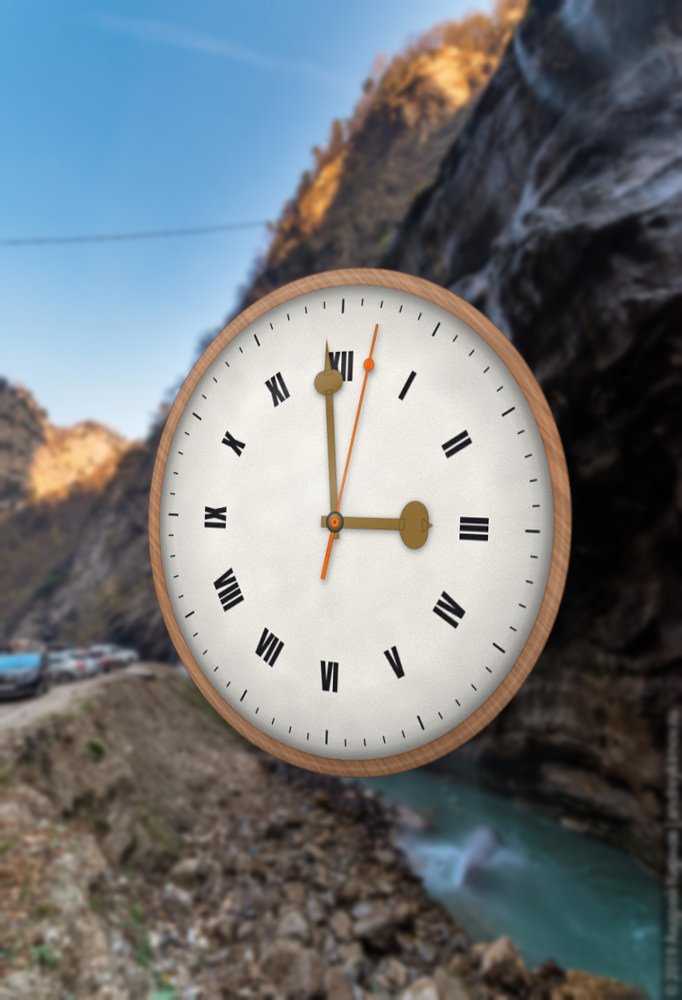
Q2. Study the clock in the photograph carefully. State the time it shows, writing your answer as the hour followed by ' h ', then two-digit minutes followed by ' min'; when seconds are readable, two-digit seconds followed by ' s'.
2 h 59 min 02 s
